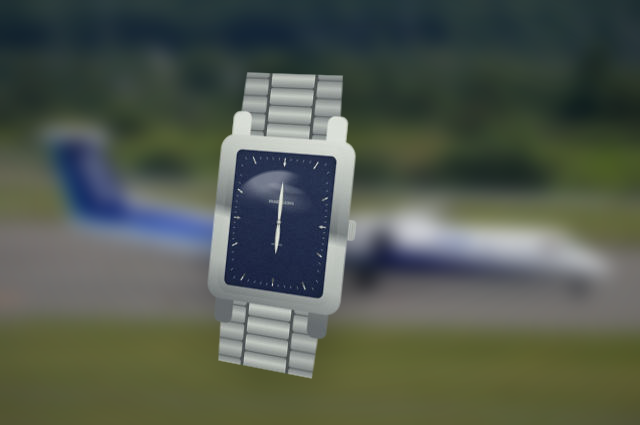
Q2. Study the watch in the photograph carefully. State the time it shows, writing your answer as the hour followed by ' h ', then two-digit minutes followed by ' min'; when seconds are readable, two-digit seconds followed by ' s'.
6 h 00 min
